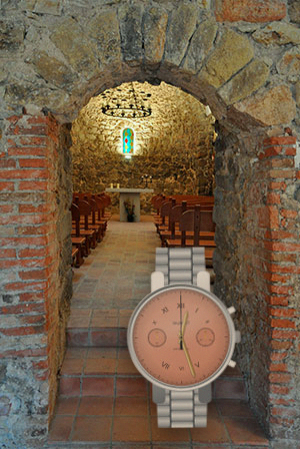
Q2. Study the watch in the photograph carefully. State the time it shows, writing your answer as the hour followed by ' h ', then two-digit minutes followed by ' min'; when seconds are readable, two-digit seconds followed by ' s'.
12 h 27 min
